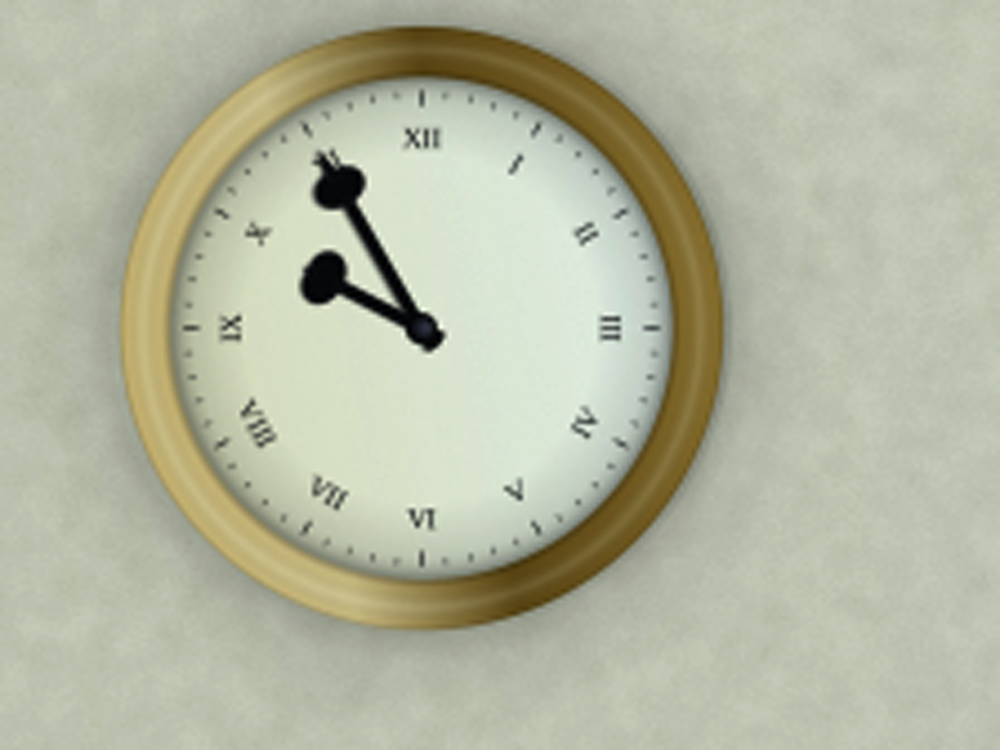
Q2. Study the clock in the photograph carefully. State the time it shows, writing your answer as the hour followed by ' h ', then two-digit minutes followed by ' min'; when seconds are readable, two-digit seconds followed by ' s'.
9 h 55 min
